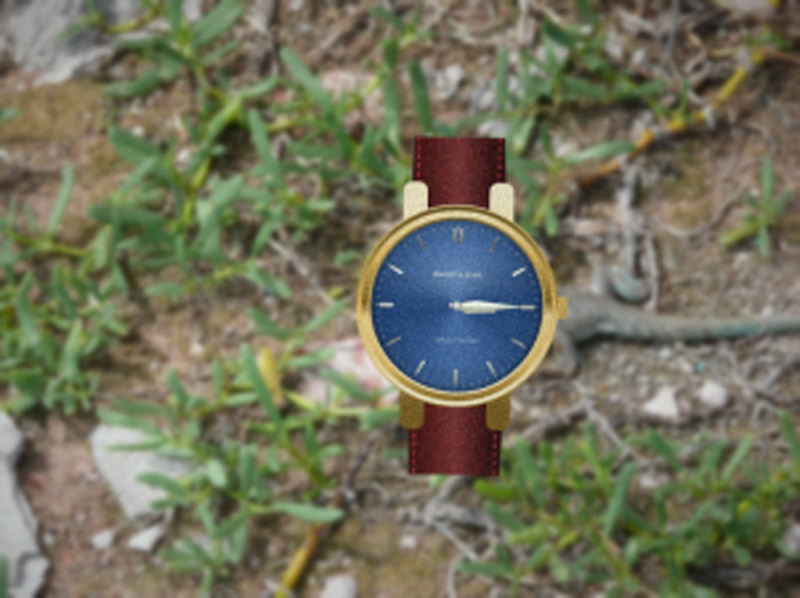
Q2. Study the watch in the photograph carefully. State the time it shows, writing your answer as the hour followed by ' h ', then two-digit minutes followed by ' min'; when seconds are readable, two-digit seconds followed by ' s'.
3 h 15 min
